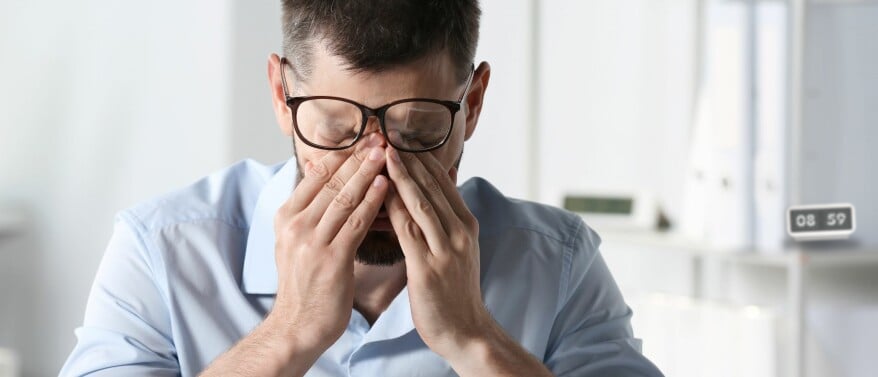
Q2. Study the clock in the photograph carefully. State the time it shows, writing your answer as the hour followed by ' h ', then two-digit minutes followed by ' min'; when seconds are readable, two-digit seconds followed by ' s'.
8 h 59 min
